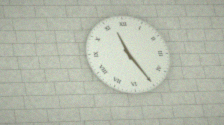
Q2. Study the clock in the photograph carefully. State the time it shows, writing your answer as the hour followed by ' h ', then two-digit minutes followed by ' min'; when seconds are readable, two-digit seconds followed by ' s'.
11 h 25 min
